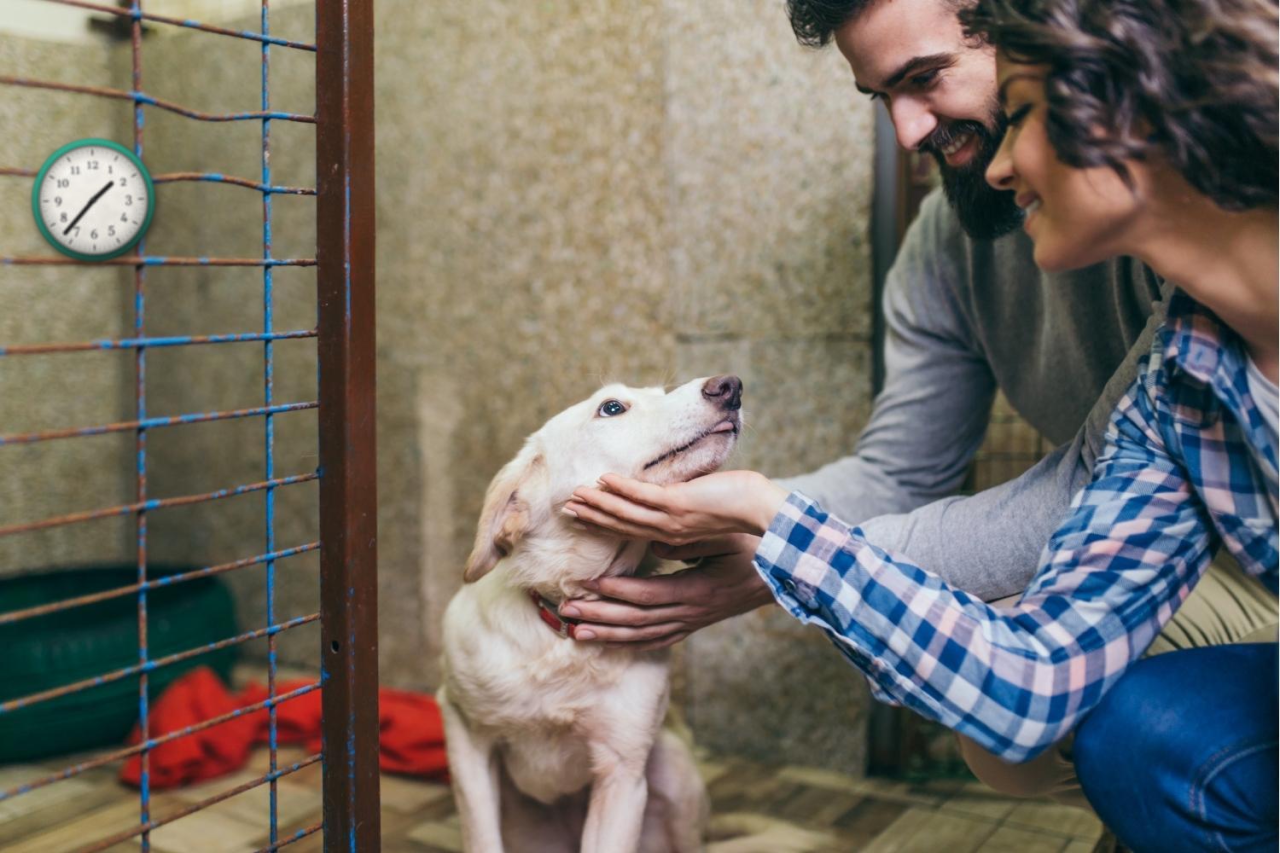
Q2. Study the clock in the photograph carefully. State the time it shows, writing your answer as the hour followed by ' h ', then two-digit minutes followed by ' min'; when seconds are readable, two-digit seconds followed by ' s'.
1 h 37 min
